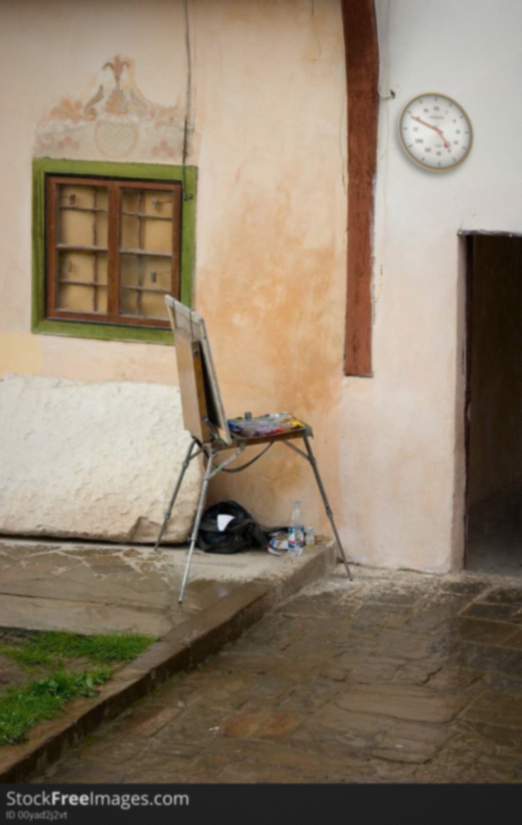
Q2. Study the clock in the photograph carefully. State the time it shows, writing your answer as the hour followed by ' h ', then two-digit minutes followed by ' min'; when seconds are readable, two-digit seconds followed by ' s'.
4 h 49 min
